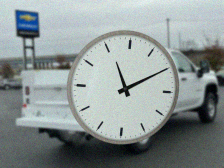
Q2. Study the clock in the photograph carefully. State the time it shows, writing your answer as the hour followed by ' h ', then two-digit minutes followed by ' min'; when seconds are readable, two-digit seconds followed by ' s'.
11 h 10 min
